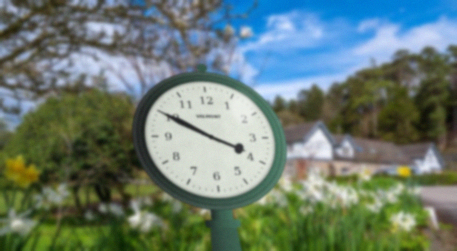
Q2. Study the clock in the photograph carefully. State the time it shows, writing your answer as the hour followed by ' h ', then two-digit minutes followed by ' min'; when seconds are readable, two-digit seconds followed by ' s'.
3 h 50 min
